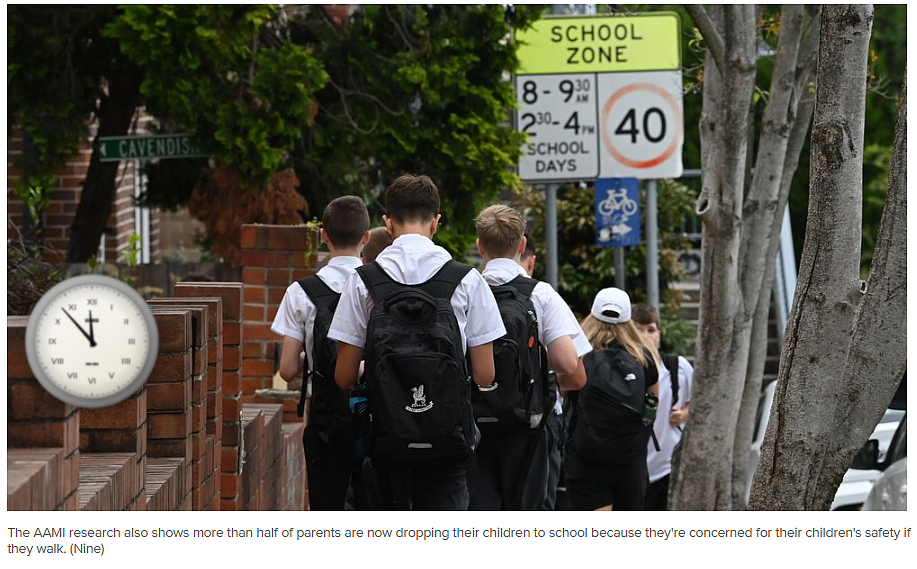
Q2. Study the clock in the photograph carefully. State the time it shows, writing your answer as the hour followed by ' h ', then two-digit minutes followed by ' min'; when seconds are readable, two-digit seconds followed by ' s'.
11 h 53 min
